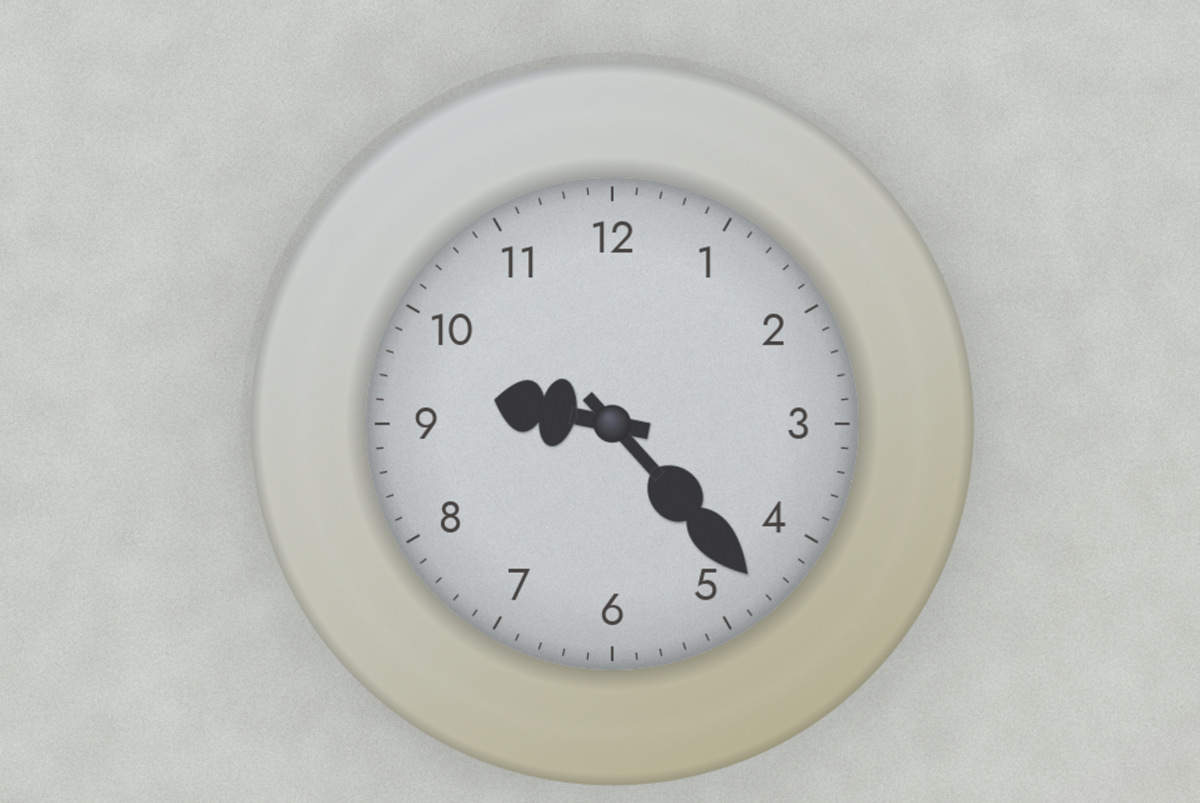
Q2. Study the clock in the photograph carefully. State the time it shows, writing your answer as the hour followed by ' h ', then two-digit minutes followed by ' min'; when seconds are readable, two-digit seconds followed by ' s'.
9 h 23 min
